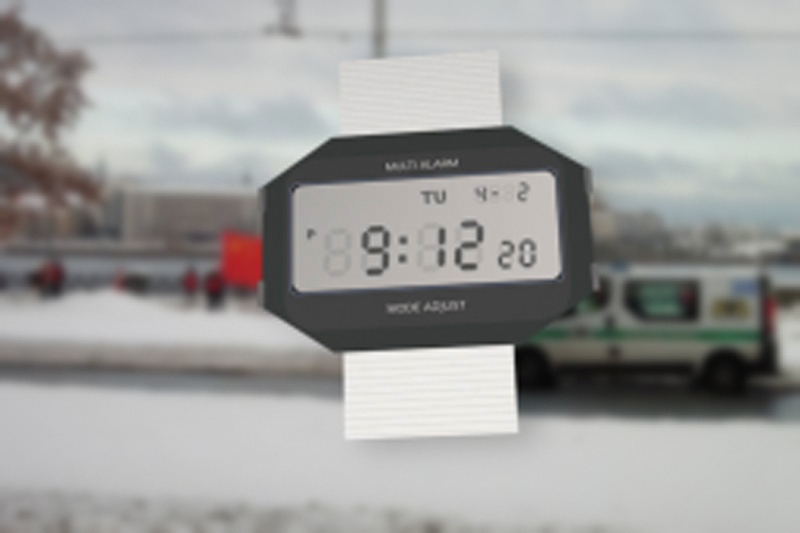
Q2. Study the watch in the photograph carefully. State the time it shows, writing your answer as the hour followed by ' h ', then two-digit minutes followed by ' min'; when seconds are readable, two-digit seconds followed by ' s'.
9 h 12 min 20 s
